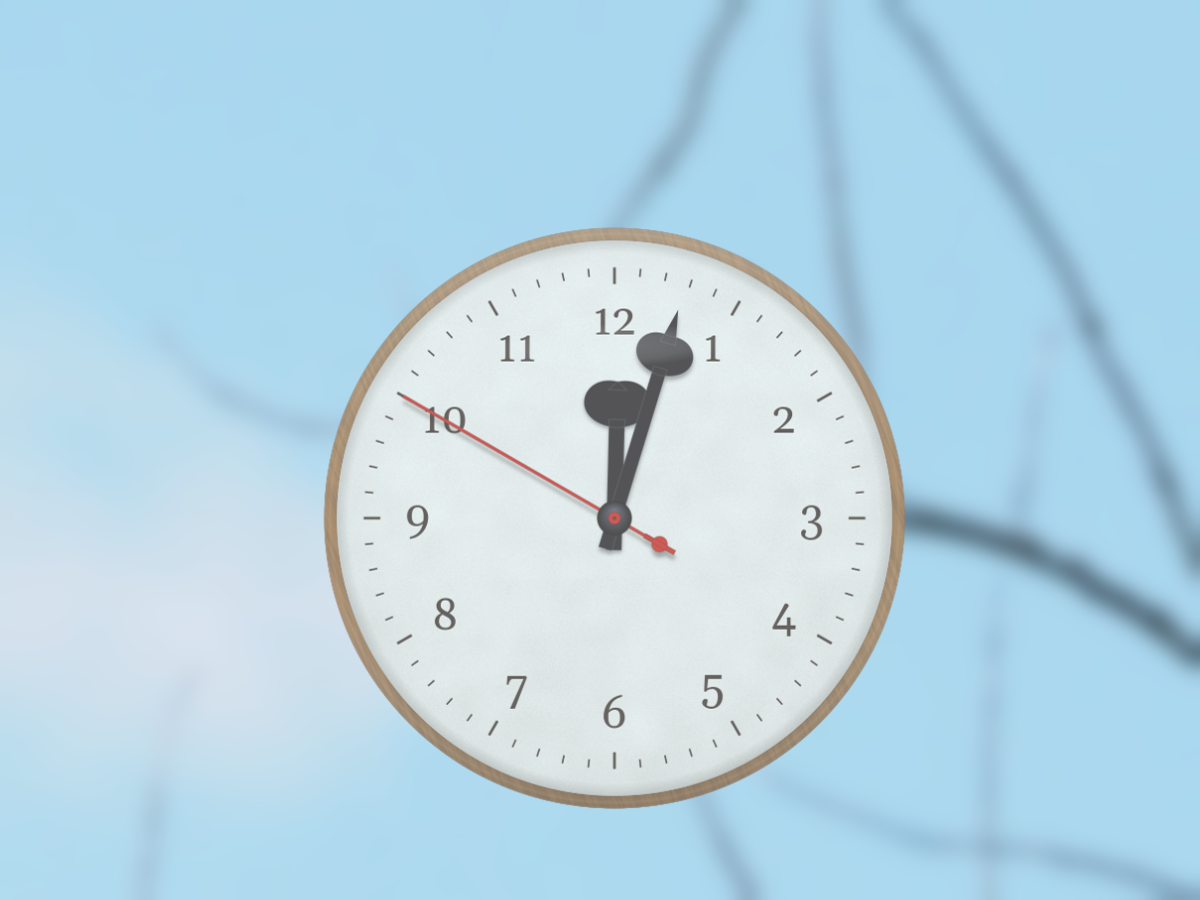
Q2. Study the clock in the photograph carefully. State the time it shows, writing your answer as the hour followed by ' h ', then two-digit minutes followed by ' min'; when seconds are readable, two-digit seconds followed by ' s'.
12 h 02 min 50 s
